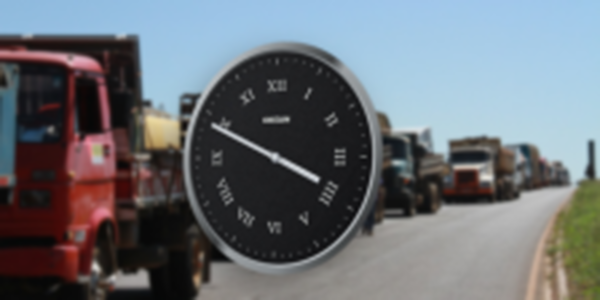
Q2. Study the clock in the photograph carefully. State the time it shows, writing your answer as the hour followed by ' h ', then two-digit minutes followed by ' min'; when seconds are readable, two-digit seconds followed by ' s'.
3 h 49 min
